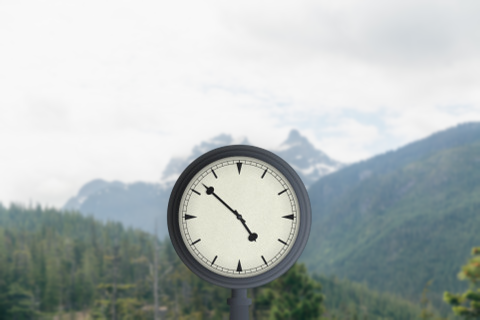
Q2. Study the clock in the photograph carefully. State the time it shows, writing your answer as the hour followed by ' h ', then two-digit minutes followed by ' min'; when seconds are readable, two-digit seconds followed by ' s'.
4 h 52 min
